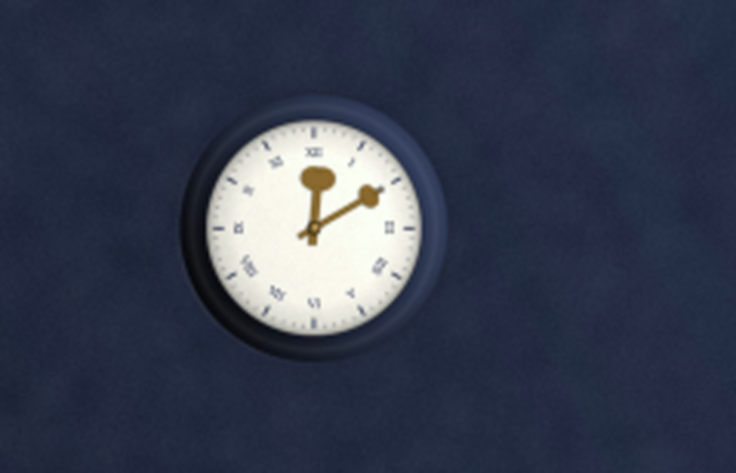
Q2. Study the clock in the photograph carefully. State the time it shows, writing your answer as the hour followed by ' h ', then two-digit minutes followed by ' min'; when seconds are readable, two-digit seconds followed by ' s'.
12 h 10 min
